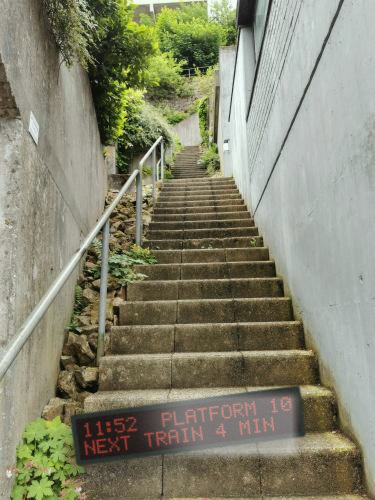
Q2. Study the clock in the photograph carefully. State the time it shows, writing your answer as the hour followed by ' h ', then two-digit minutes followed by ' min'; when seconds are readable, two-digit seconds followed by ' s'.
11 h 52 min
